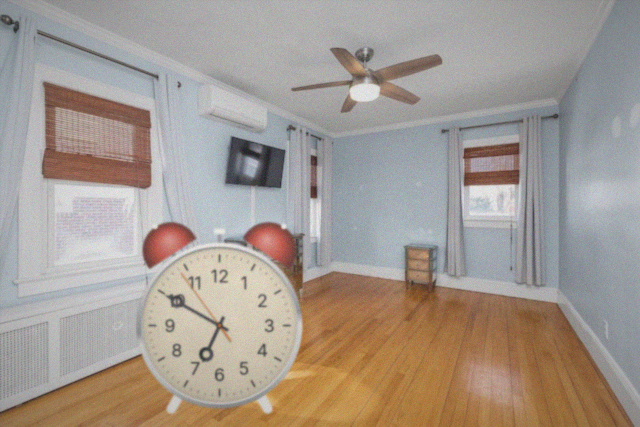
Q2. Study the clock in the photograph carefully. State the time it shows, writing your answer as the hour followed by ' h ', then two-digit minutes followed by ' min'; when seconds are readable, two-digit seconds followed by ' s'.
6 h 49 min 54 s
